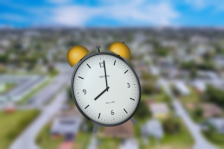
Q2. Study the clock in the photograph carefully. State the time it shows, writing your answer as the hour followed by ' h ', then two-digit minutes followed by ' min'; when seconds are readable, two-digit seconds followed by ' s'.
8 h 01 min
